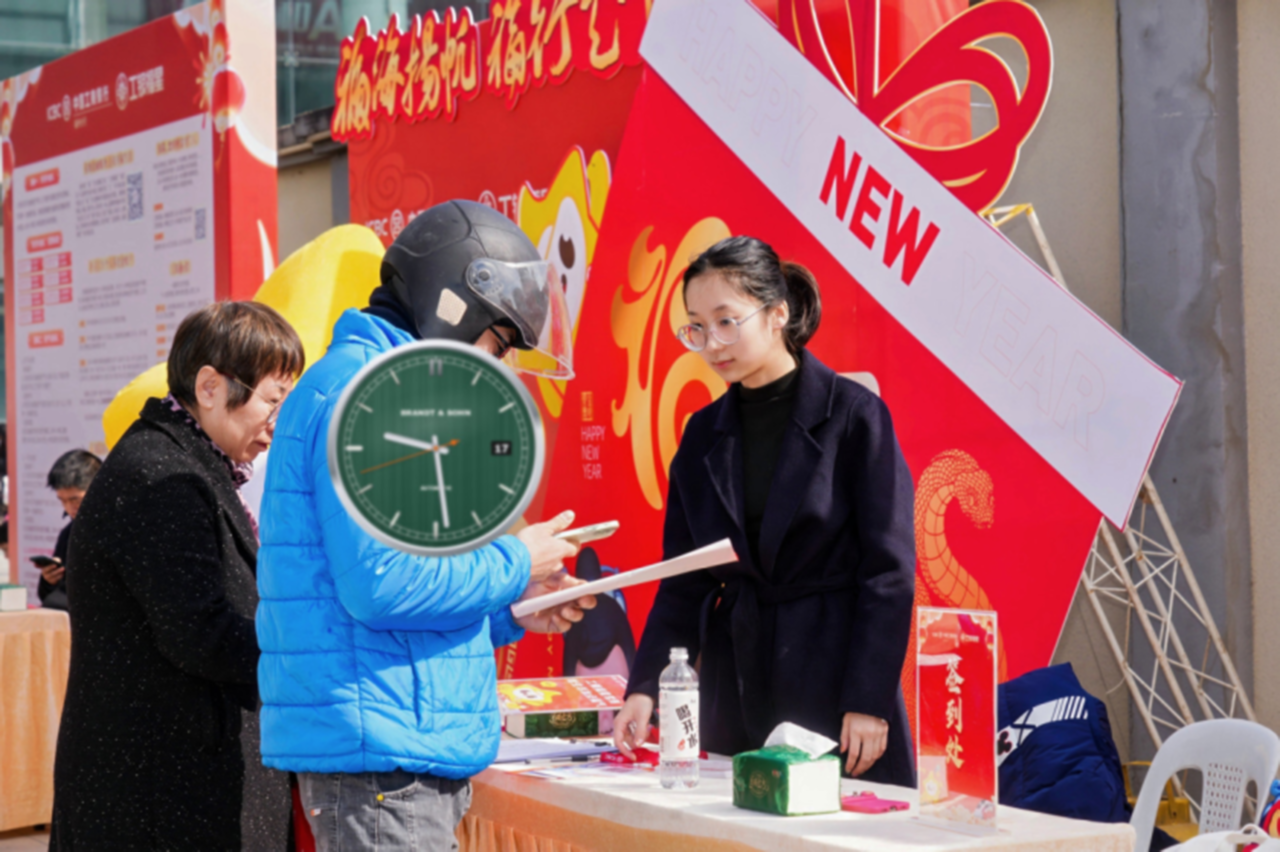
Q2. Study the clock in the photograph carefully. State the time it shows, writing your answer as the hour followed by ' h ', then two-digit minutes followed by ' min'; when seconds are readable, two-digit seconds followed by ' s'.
9 h 28 min 42 s
